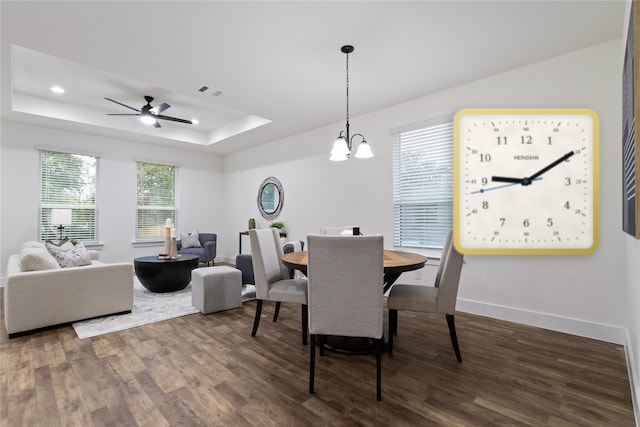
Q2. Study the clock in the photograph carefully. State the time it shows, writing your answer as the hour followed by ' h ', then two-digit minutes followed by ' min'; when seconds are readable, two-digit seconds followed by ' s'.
9 h 09 min 43 s
